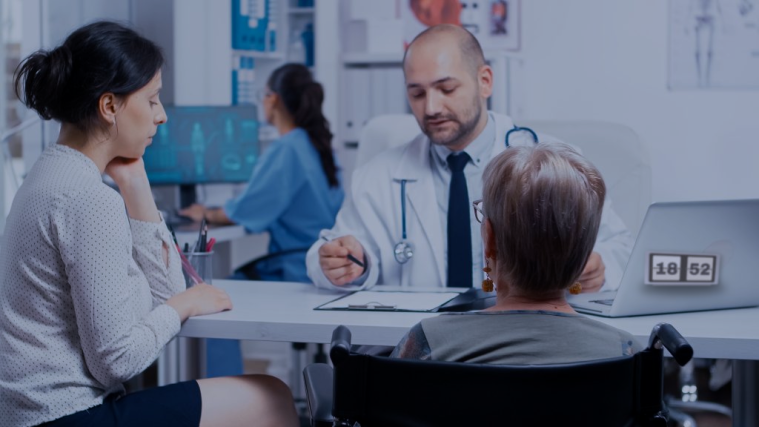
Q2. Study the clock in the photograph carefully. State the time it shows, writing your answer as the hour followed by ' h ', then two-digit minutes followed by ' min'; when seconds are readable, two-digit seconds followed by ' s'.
18 h 52 min
